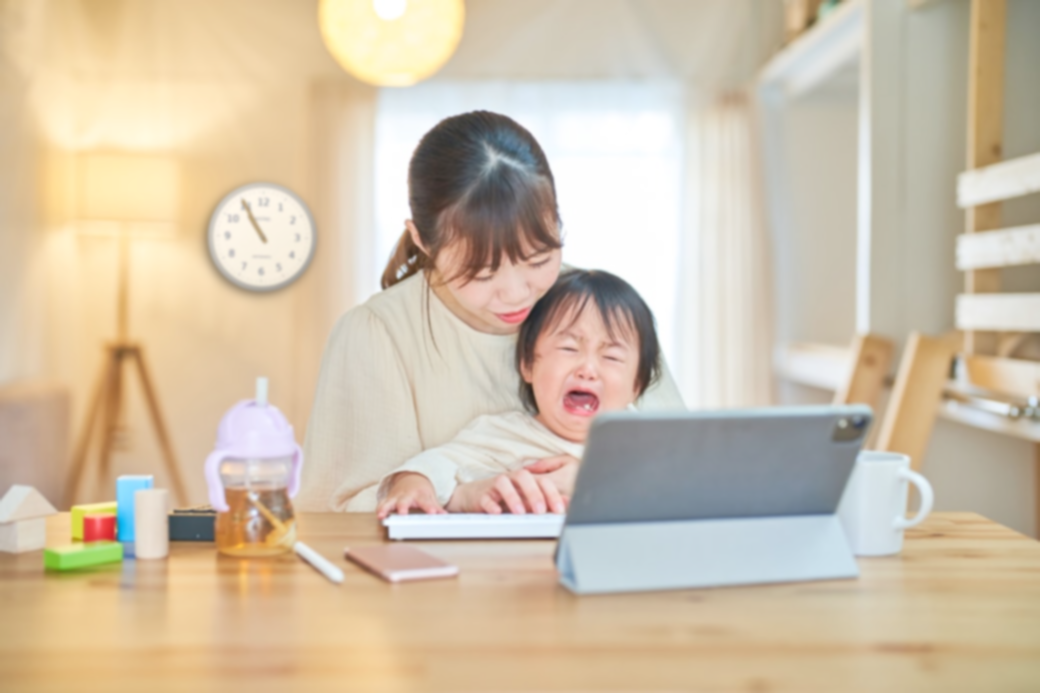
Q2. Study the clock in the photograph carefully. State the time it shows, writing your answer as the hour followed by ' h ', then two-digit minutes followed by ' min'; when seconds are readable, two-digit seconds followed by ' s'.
10 h 55 min
